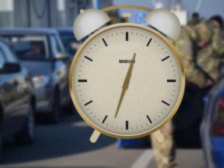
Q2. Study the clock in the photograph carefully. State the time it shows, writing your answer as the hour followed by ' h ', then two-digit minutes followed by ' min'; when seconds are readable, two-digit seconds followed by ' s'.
12 h 33 min
